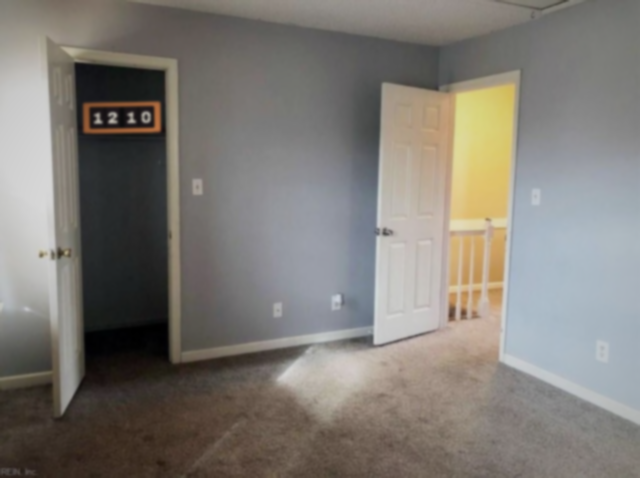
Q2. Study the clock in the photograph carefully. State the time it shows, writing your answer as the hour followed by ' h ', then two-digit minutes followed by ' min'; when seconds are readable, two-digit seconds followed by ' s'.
12 h 10 min
